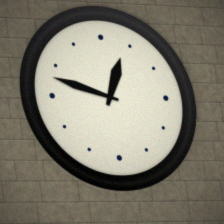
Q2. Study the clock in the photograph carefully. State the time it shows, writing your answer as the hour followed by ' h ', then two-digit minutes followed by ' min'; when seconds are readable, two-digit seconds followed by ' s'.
12 h 48 min
